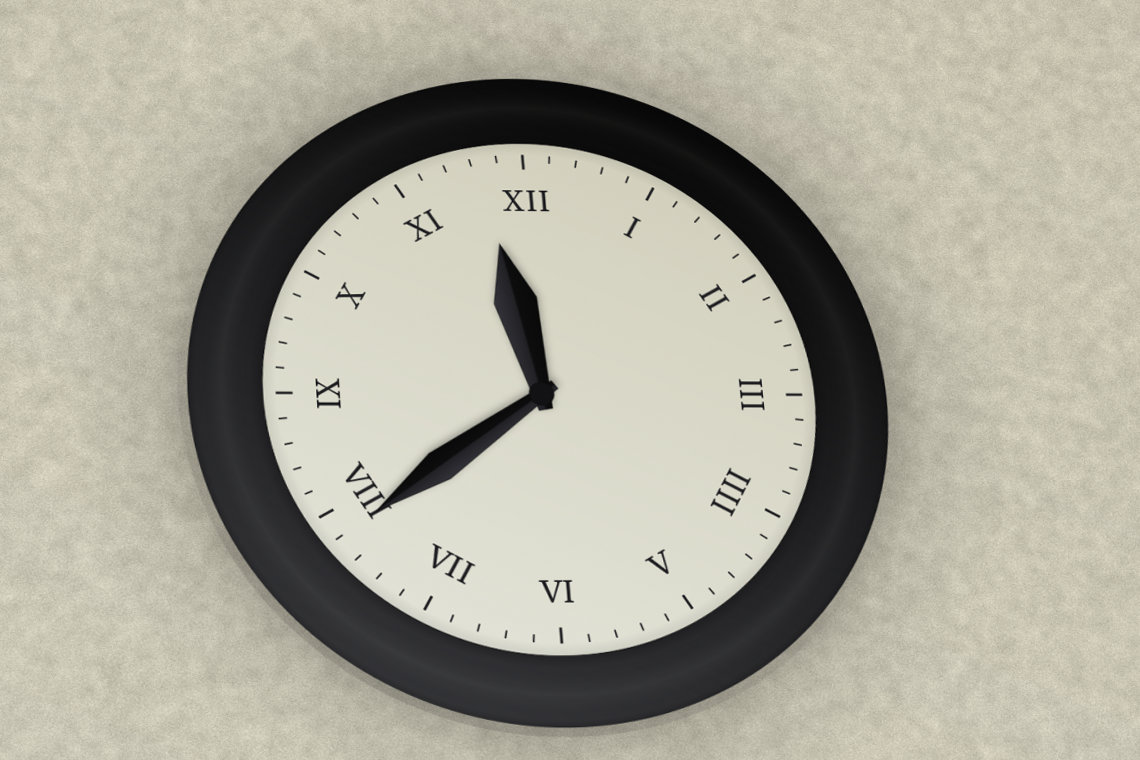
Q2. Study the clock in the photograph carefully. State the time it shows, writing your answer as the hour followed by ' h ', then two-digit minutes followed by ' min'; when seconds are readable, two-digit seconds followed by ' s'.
11 h 39 min
